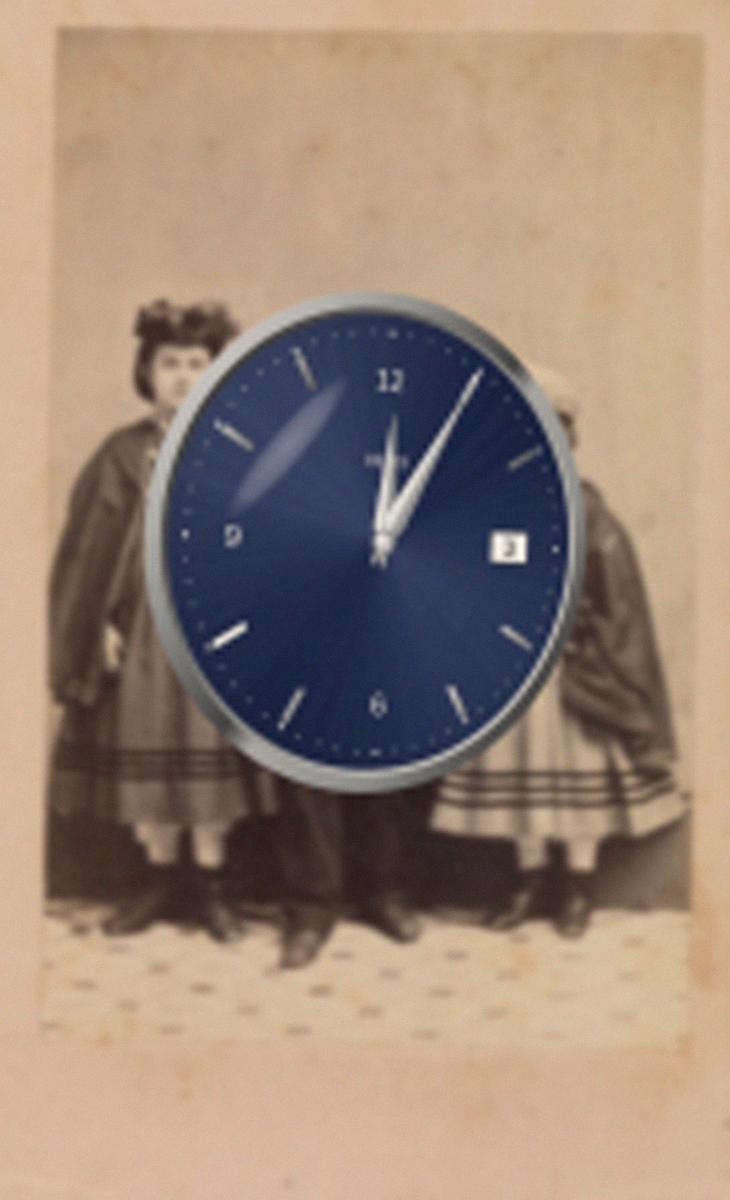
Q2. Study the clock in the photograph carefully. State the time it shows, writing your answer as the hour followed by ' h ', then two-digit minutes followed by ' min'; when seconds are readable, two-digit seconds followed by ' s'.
12 h 05 min
